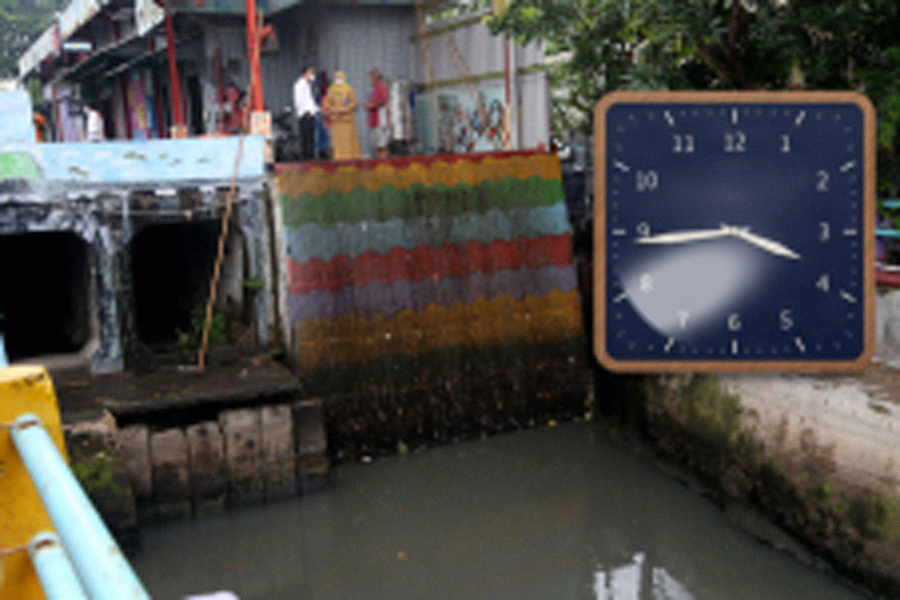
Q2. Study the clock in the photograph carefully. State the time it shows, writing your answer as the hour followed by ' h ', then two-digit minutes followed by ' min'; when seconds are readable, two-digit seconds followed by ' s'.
3 h 44 min
